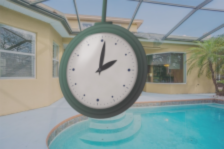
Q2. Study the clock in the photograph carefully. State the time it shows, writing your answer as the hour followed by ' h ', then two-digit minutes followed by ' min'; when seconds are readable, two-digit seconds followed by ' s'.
2 h 01 min
